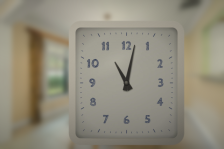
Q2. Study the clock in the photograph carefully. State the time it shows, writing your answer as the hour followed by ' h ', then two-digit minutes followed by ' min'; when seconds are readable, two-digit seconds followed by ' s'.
11 h 02 min
